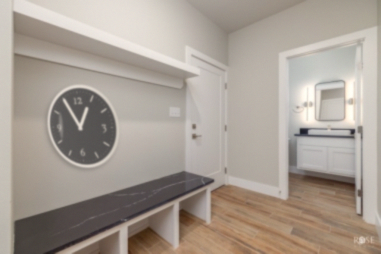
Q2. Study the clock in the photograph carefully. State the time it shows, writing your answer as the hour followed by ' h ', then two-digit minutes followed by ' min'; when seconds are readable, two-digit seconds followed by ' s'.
12 h 55 min
